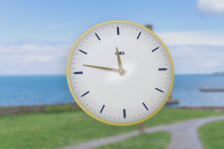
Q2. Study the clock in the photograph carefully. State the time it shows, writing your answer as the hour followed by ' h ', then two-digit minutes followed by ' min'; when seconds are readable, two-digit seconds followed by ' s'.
11 h 47 min
